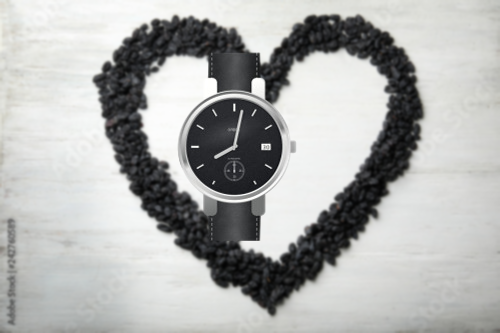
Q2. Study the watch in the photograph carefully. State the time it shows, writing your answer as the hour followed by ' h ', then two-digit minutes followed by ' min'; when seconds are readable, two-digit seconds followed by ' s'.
8 h 02 min
